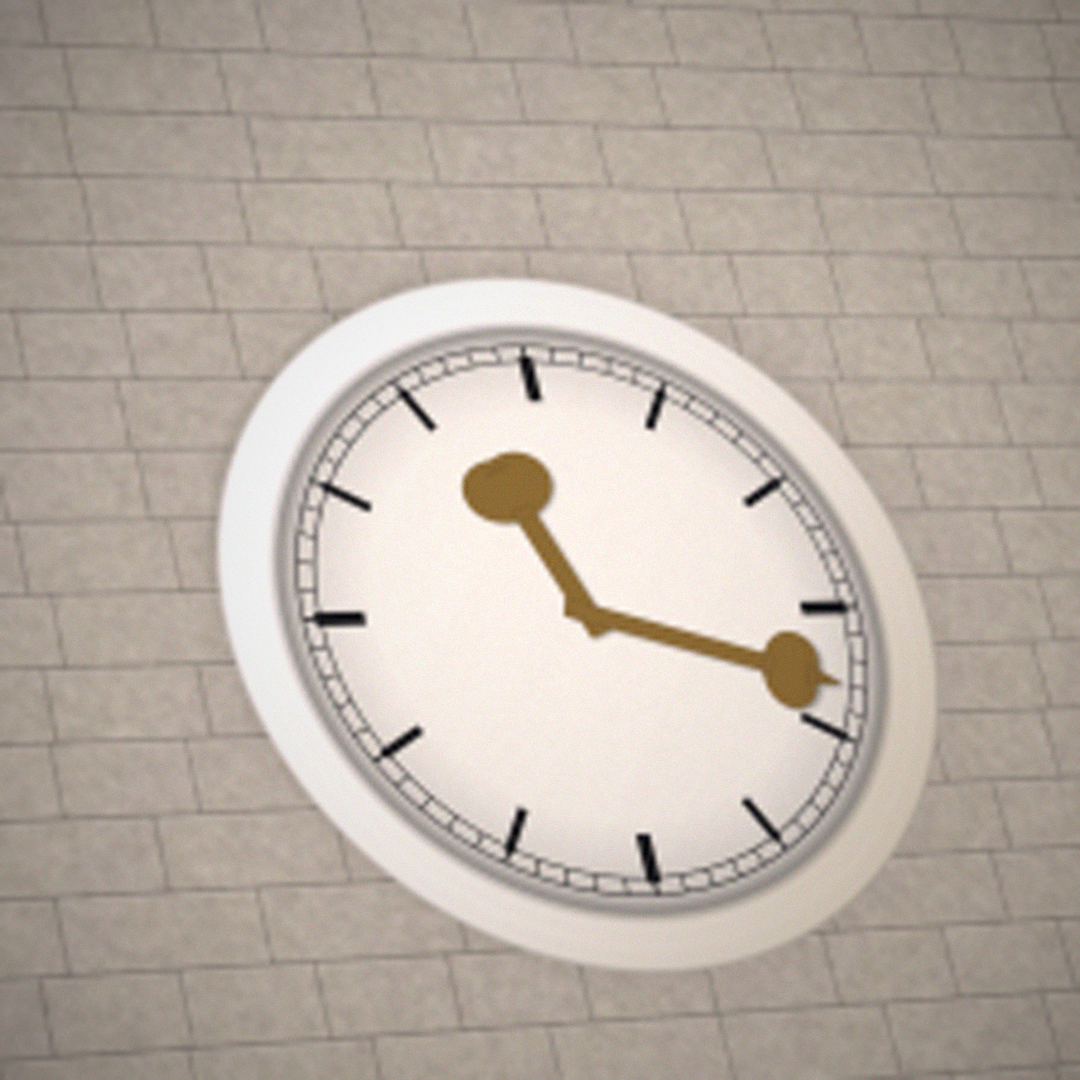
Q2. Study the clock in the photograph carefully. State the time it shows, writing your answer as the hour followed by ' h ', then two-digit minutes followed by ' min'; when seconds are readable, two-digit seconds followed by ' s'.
11 h 18 min
